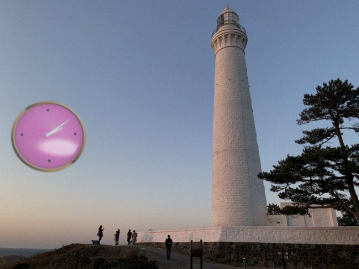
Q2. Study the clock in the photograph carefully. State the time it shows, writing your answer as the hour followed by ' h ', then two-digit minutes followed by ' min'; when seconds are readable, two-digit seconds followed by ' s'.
2 h 09 min
